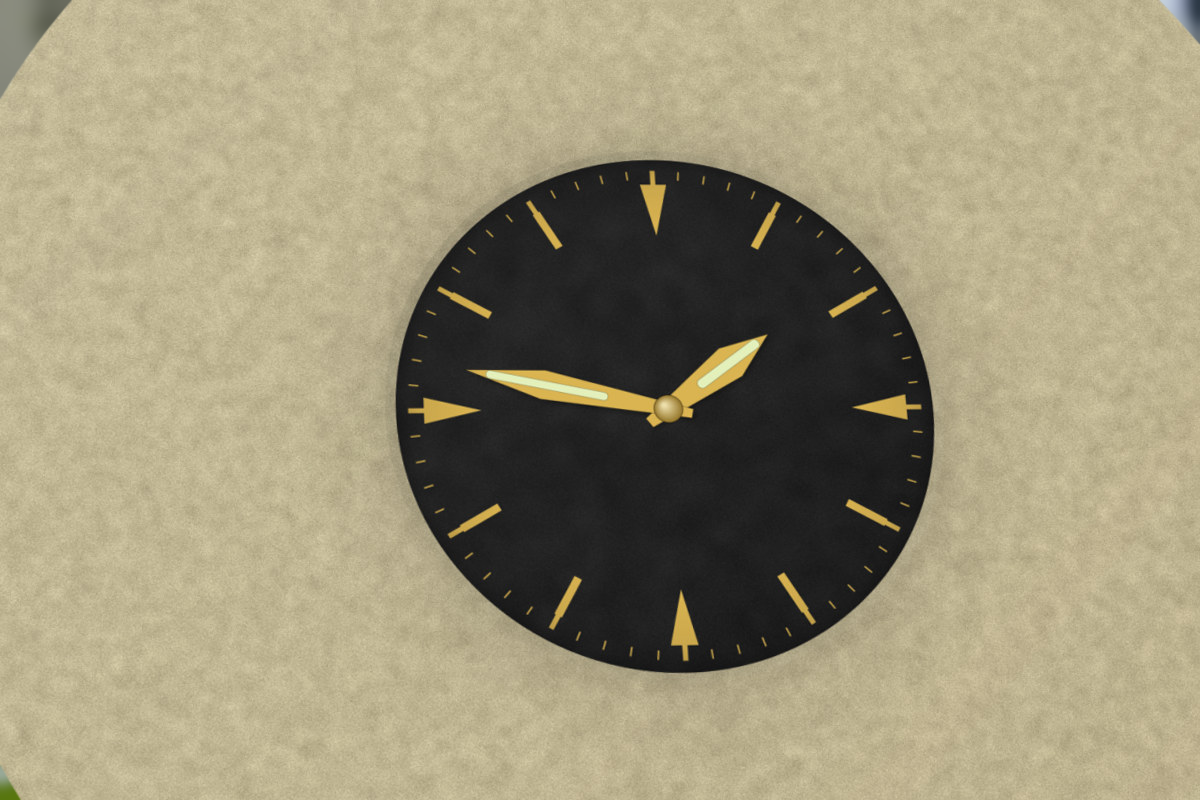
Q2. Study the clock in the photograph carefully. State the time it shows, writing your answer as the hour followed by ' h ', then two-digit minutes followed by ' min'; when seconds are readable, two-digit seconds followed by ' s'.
1 h 47 min
